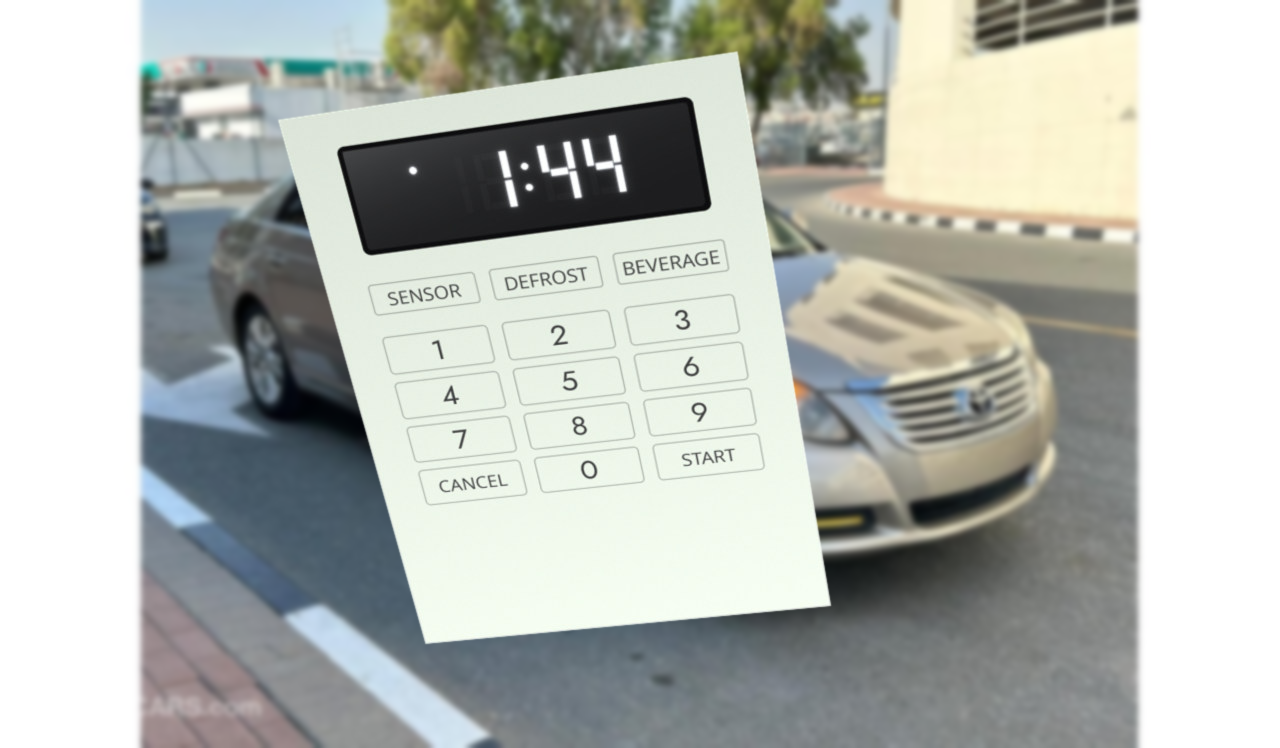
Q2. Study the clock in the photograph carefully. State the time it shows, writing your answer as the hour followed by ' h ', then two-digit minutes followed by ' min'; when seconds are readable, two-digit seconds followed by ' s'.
1 h 44 min
